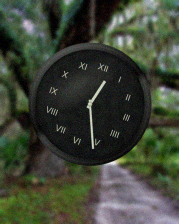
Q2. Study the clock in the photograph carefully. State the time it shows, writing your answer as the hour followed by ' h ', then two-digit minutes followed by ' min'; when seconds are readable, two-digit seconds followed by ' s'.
12 h 26 min
